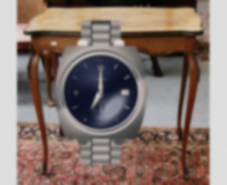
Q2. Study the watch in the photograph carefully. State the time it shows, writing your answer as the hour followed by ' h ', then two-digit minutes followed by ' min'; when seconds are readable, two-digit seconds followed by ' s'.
7 h 00 min
